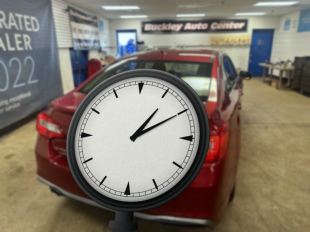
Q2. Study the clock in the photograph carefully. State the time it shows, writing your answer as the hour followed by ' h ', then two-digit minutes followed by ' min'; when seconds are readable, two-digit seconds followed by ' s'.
1 h 10 min
